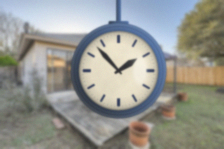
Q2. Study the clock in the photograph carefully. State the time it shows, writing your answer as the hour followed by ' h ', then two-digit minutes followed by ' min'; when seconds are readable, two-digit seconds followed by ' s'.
1 h 53 min
